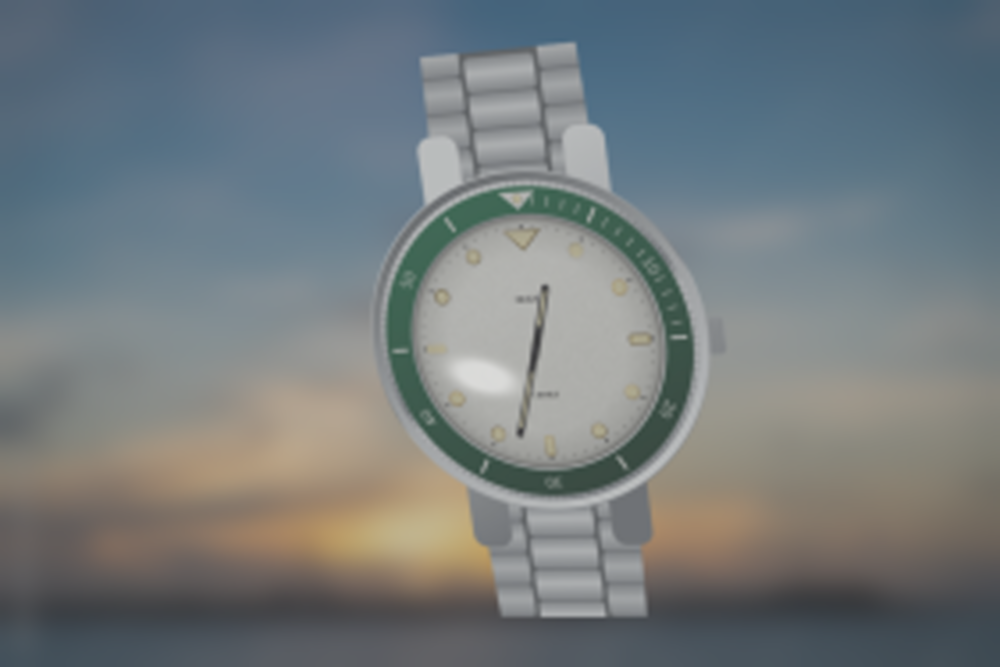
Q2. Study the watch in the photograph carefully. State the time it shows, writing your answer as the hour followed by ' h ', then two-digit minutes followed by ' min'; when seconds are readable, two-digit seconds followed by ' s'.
12 h 33 min
